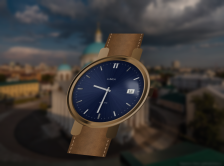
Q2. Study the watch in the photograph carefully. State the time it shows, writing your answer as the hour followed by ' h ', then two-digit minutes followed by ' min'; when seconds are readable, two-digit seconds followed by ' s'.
9 h 31 min
